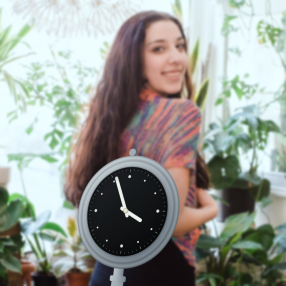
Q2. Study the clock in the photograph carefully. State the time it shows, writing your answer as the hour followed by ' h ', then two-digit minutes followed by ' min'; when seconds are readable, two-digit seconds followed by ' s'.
3 h 56 min
